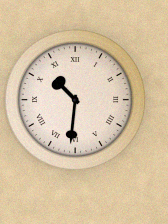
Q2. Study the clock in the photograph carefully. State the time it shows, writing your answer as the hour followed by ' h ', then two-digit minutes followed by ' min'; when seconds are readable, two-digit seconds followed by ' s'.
10 h 31 min
